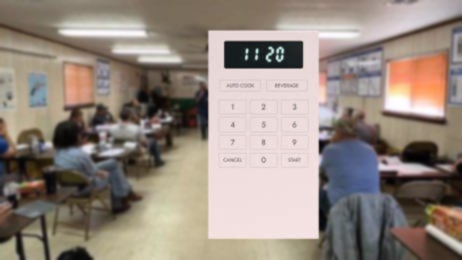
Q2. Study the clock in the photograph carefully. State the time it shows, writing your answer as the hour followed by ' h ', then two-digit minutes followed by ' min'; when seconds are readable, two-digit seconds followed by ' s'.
11 h 20 min
